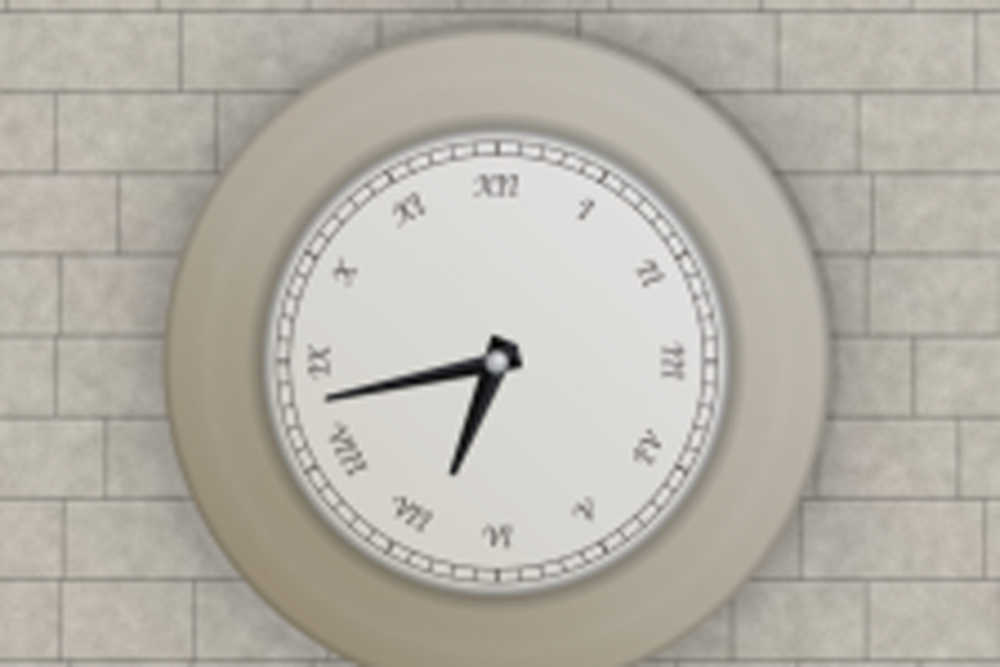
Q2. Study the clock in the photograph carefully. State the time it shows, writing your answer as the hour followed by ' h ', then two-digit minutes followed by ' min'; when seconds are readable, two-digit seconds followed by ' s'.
6 h 43 min
